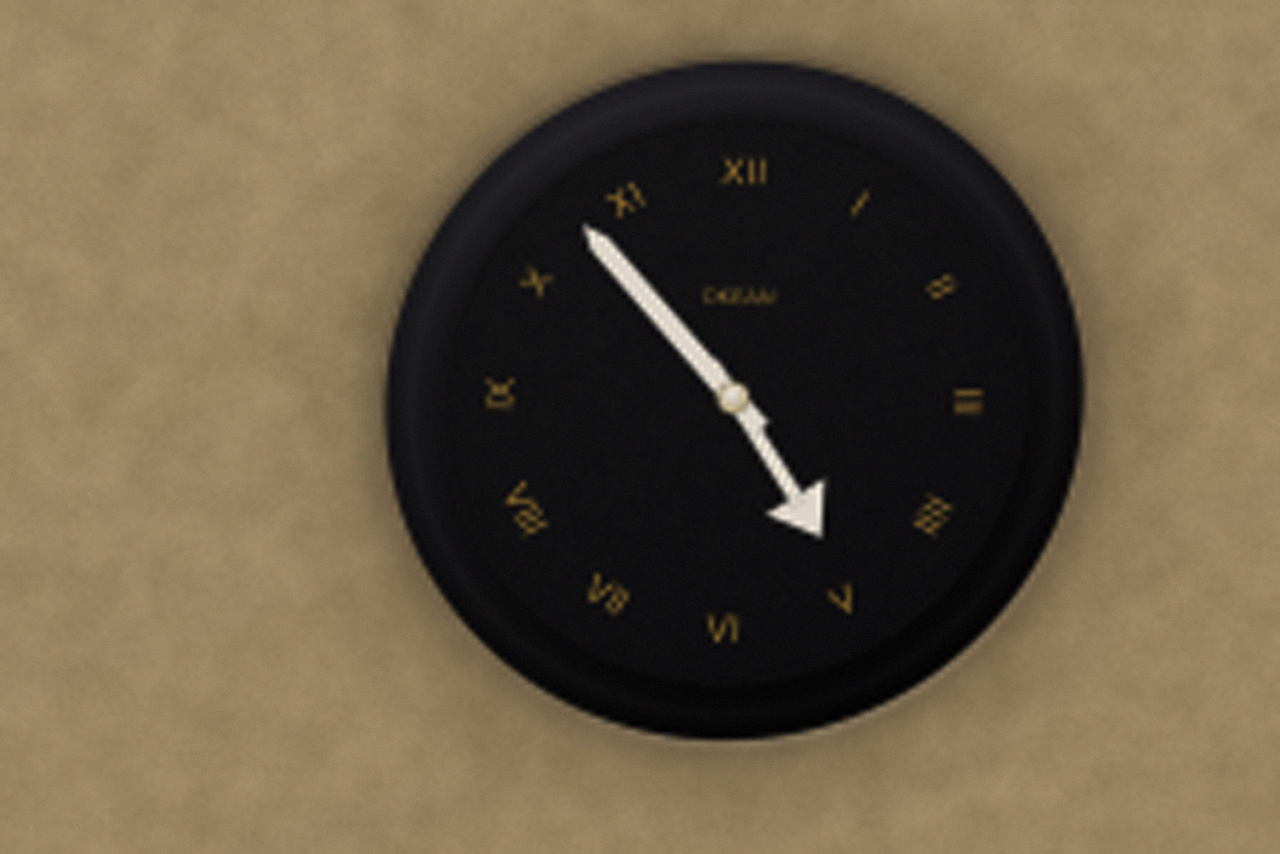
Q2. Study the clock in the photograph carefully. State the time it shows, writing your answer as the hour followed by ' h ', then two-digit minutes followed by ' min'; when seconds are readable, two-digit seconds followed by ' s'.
4 h 53 min
